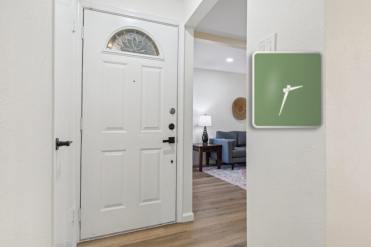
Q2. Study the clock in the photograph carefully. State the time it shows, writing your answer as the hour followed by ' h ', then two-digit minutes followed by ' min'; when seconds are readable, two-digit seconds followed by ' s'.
2 h 33 min
